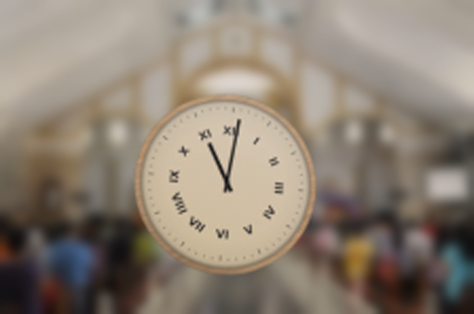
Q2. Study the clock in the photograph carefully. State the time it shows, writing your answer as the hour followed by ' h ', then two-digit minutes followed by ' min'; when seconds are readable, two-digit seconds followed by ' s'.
11 h 01 min
